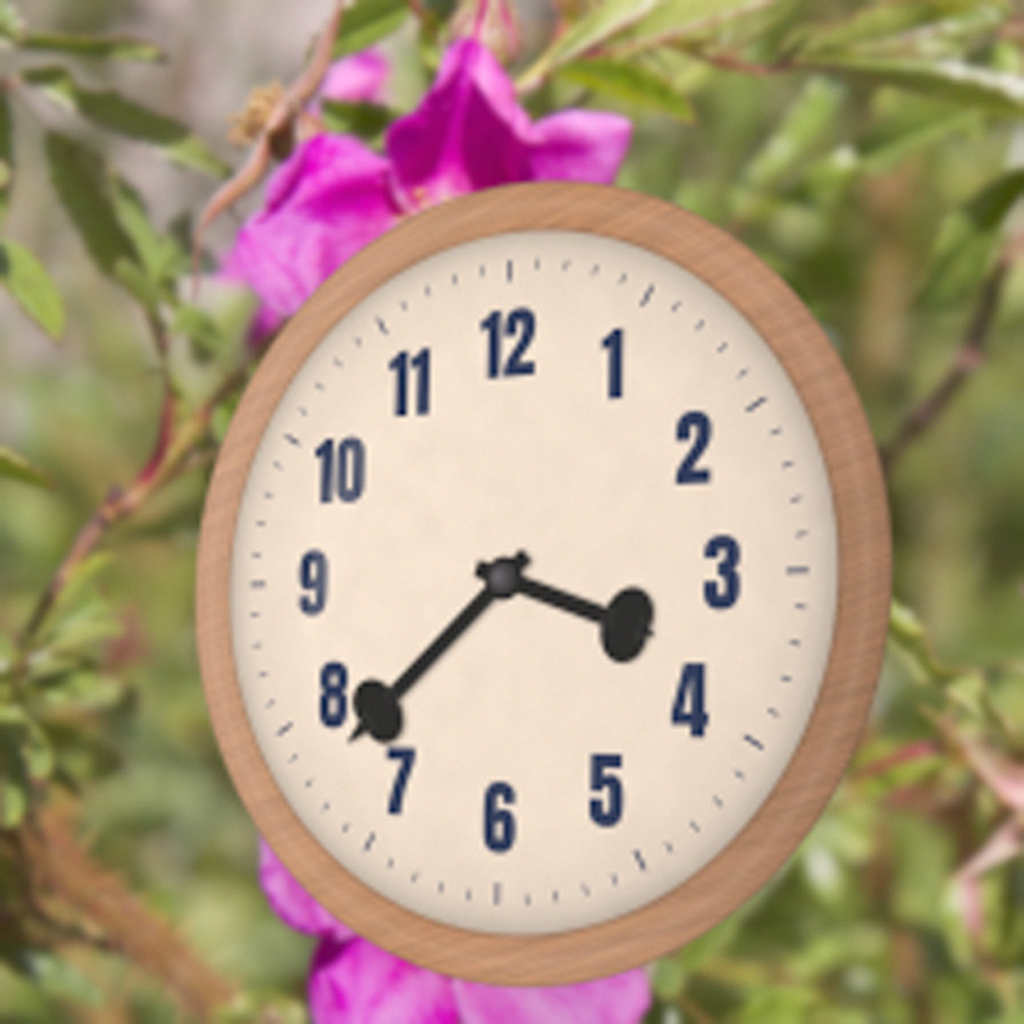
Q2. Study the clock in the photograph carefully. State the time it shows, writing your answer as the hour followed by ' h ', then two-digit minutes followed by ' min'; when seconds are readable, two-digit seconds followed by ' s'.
3 h 38 min
